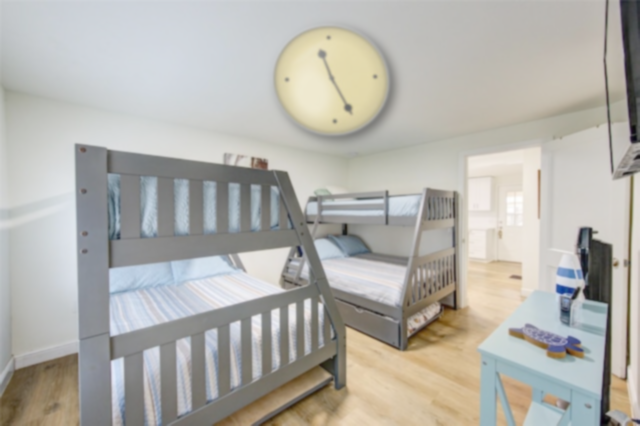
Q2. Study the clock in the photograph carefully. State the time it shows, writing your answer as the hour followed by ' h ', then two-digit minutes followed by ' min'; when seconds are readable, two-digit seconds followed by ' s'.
11 h 26 min
